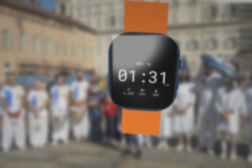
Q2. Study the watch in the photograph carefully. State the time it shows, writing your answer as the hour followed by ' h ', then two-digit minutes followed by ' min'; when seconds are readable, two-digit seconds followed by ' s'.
1 h 31 min
